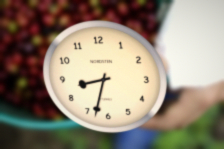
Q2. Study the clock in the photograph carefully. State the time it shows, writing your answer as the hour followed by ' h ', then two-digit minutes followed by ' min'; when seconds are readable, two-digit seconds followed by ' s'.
8 h 33 min
